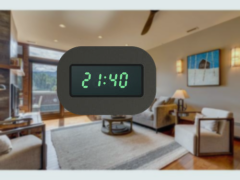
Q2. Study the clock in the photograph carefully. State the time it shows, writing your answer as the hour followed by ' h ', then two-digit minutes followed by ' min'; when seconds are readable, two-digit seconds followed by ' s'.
21 h 40 min
